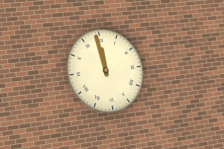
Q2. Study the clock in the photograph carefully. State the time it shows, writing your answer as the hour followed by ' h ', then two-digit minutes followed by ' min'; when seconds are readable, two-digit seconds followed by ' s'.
11 h 59 min
